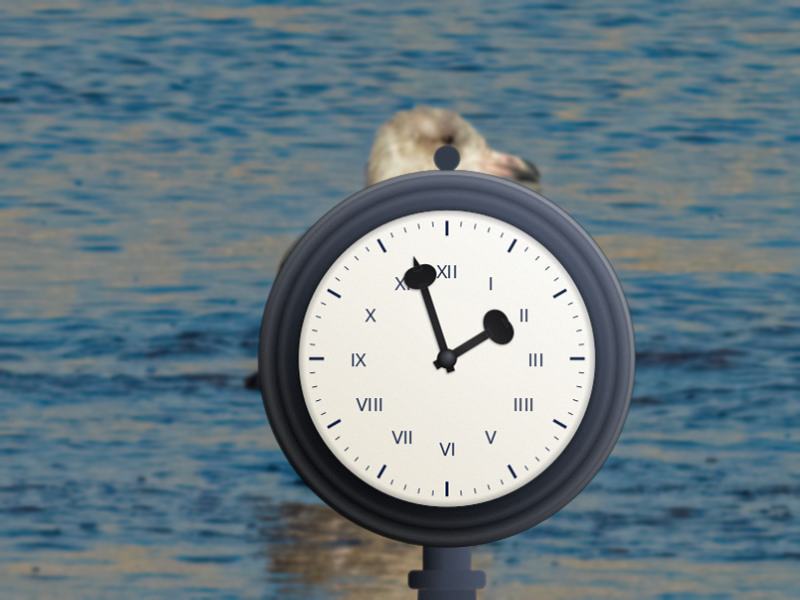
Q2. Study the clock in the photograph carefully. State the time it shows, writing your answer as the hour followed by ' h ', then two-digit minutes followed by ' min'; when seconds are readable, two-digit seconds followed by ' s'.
1 h 57 min
